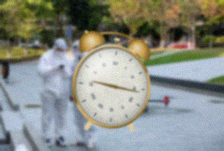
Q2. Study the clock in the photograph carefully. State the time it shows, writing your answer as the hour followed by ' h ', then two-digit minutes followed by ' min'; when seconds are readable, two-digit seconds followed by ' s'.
9 h 16 min
